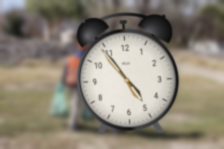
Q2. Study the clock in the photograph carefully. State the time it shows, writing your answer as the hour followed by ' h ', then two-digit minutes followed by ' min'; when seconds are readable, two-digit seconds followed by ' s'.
4 h 54 min
